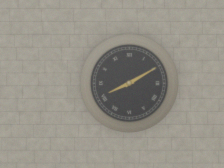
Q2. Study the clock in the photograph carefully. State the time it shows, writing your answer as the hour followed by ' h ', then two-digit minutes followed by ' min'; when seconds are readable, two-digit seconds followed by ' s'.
8 h 10 min
